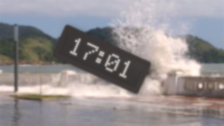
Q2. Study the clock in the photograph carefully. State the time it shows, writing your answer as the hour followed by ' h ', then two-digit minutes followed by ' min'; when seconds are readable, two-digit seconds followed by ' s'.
17 h 01 min
